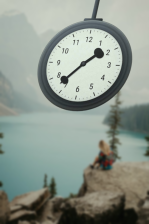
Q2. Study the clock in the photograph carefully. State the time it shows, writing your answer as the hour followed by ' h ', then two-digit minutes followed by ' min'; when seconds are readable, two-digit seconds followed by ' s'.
1 h 37 min
